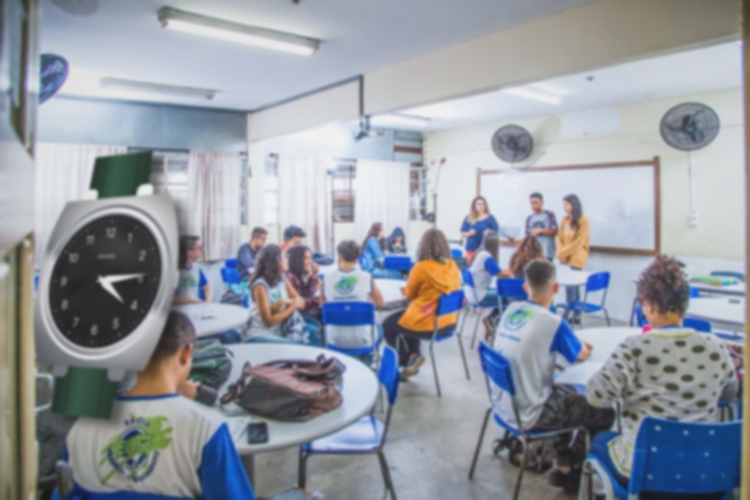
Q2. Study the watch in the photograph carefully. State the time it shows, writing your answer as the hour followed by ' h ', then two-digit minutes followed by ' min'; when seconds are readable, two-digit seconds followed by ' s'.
4 h 14 min
